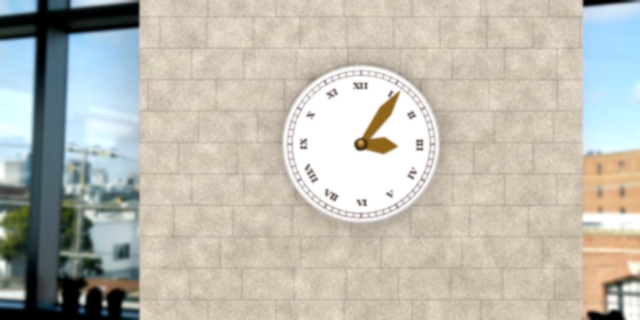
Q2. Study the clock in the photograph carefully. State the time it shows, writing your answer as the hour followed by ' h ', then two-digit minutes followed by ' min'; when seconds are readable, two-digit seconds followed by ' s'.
3 h 06 min
